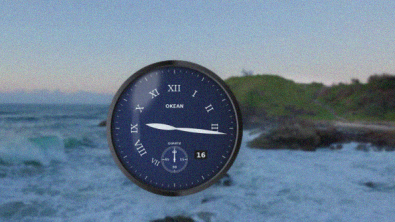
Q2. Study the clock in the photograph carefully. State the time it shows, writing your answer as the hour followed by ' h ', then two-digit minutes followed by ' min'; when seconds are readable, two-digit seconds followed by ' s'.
9 h 16 min
